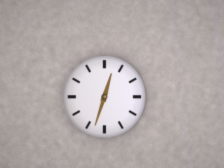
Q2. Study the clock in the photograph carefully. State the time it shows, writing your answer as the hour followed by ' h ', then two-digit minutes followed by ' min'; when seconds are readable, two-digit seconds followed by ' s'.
12 h 33 min
